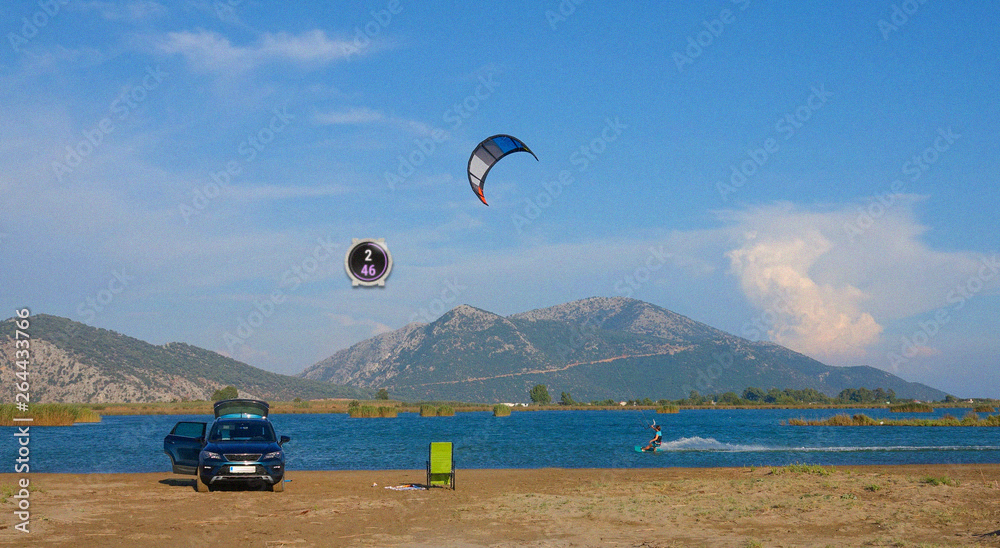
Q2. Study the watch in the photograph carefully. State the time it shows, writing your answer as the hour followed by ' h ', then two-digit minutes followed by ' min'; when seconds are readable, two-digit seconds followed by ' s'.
2 h 46 min
